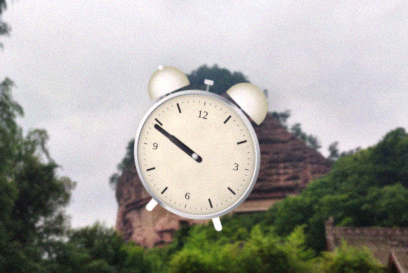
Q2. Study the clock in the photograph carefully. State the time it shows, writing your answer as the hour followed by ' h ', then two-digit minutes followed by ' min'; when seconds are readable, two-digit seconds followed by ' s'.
9 h 49 min
